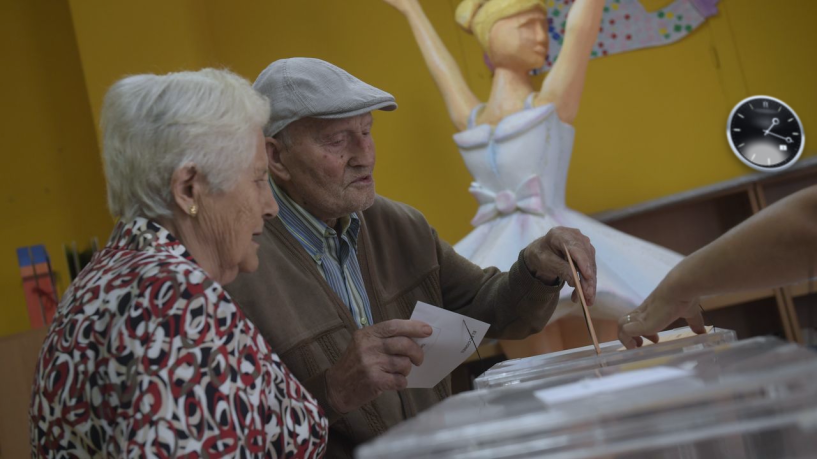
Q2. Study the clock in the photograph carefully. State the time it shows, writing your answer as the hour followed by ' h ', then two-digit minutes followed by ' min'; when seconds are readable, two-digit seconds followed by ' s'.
1 h 18 min
